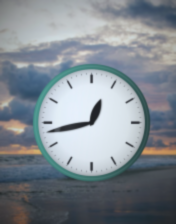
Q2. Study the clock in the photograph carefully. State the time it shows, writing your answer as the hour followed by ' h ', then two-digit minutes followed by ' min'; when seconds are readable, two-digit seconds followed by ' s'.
12 h 43 min
